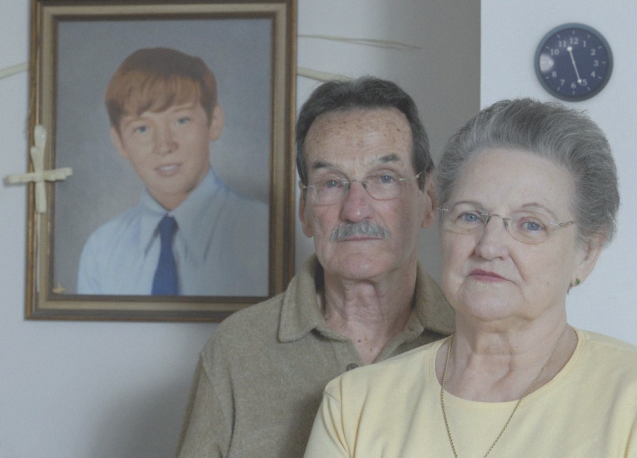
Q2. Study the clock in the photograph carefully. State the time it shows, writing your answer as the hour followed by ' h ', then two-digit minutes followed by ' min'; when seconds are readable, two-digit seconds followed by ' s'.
11 h 27 min
